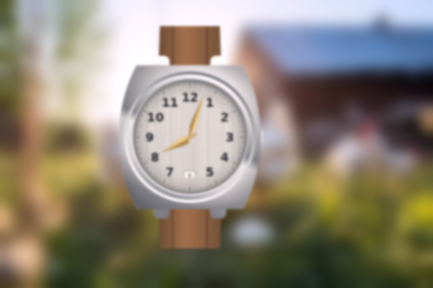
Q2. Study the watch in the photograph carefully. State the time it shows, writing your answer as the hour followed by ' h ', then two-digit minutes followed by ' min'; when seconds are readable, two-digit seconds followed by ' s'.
8 h 03 min
